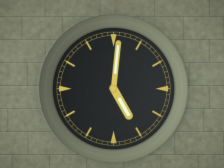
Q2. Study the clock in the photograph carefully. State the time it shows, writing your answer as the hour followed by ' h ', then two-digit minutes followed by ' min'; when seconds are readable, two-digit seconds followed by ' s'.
5 h 01 min
